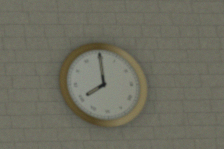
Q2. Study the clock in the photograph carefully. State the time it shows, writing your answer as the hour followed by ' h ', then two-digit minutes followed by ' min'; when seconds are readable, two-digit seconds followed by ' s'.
8 h 00 min
